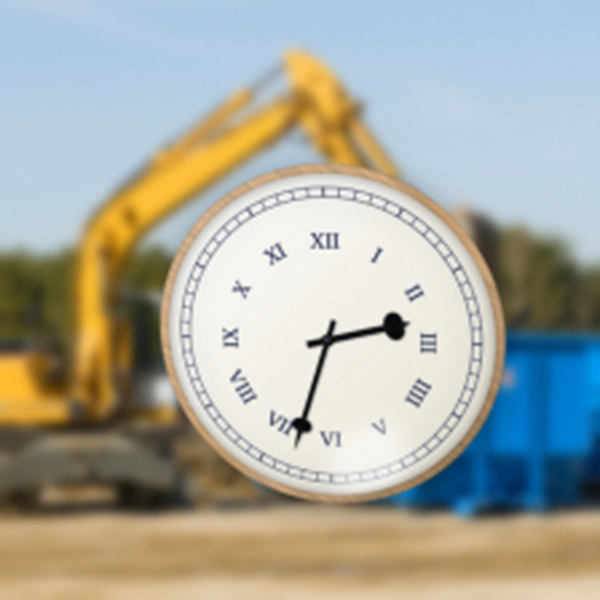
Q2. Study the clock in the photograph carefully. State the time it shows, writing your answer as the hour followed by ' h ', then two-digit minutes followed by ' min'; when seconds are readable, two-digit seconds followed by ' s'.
2 h 33 min
